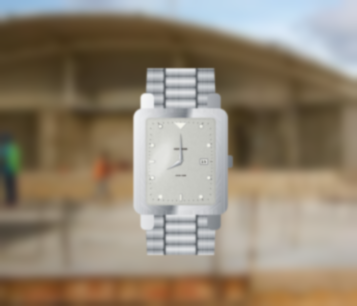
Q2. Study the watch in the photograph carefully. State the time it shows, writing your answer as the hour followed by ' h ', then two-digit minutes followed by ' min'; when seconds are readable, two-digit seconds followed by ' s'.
8 h 00 min
